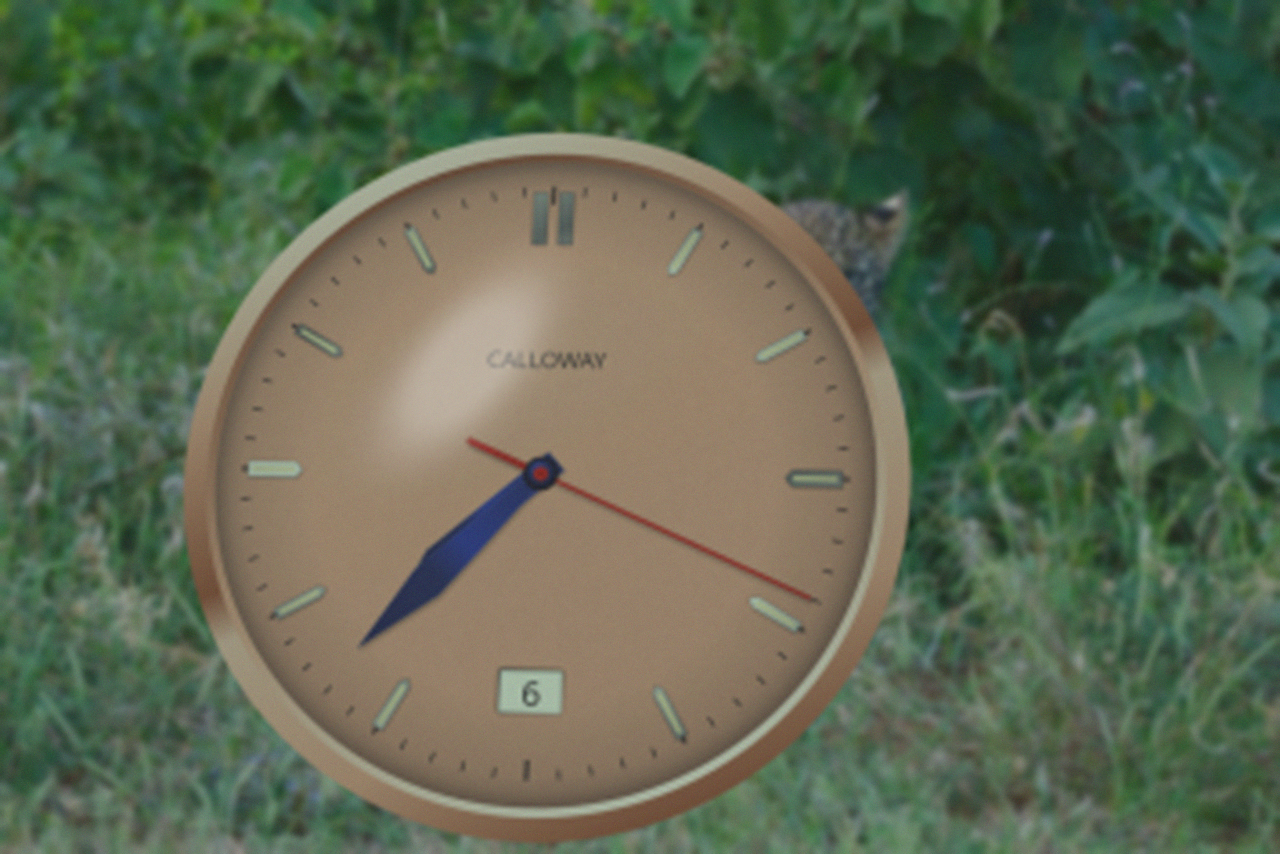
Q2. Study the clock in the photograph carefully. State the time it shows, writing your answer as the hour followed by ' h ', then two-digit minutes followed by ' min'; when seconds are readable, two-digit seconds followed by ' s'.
7 h 37 min 19 s
